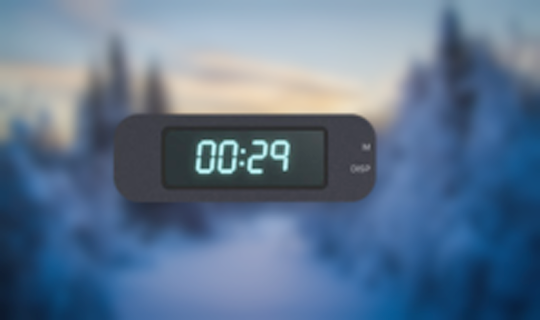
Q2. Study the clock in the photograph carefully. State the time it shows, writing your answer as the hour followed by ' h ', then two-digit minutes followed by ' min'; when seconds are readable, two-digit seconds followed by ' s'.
0 h 29 min
